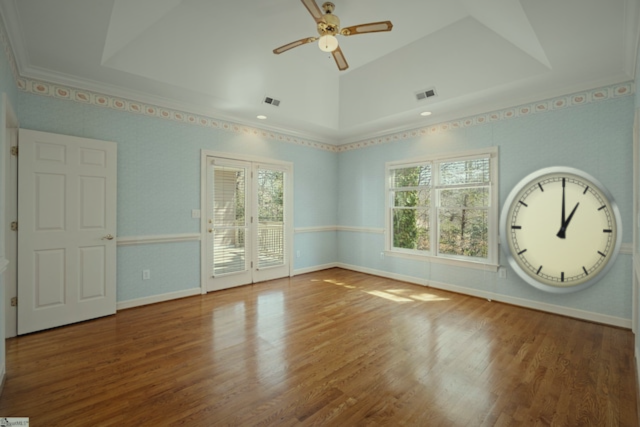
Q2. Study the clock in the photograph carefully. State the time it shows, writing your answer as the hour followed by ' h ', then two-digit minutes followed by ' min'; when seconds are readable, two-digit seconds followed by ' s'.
1 h 00 min
